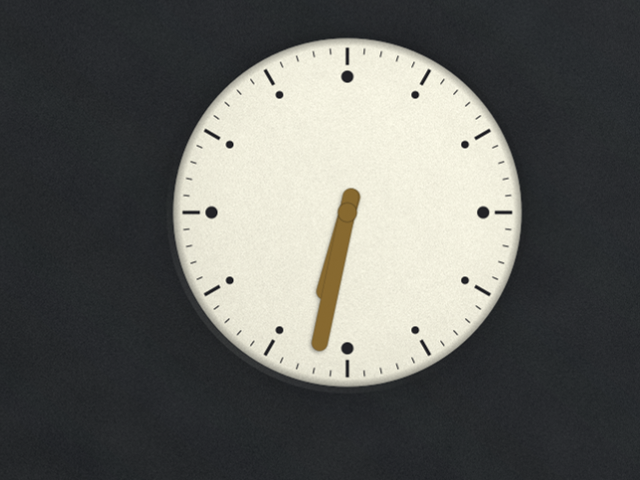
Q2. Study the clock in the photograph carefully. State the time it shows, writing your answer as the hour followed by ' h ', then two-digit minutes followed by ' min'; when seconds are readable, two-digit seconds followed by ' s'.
6 h 32 min
